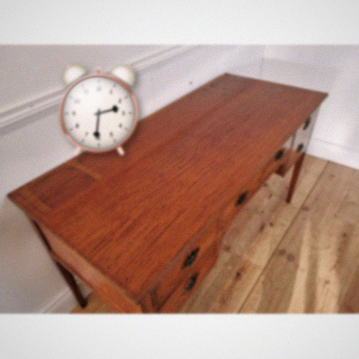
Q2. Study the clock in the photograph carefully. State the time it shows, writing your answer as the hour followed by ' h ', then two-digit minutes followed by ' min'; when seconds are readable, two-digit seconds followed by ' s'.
2 h 31 min
